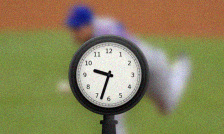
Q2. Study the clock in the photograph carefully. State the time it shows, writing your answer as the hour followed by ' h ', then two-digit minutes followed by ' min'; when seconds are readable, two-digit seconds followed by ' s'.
9 h 33 min
